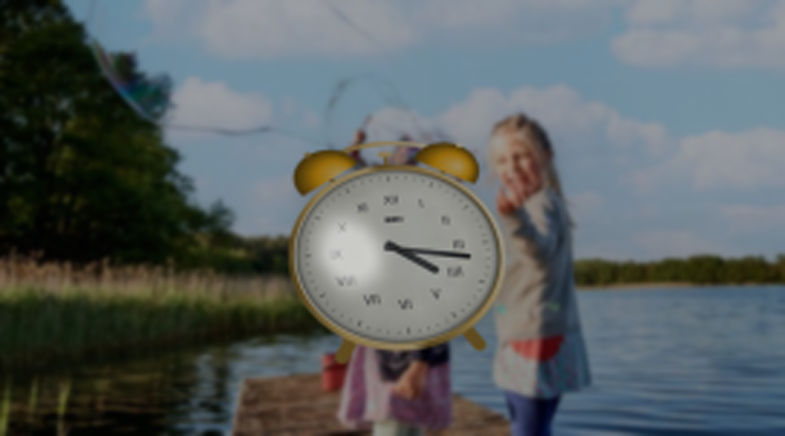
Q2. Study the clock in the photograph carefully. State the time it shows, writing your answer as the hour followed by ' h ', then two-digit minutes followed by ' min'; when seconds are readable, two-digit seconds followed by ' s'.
4 h 17 min
